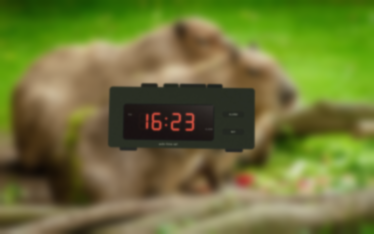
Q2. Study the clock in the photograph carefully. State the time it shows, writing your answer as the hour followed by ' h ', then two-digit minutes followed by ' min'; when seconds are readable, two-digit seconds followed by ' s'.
16 h 23 min
